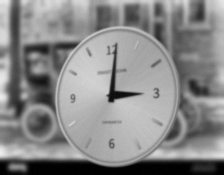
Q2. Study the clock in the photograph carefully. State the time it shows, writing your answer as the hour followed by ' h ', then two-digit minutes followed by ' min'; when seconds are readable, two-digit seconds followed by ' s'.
3 h 01 min
